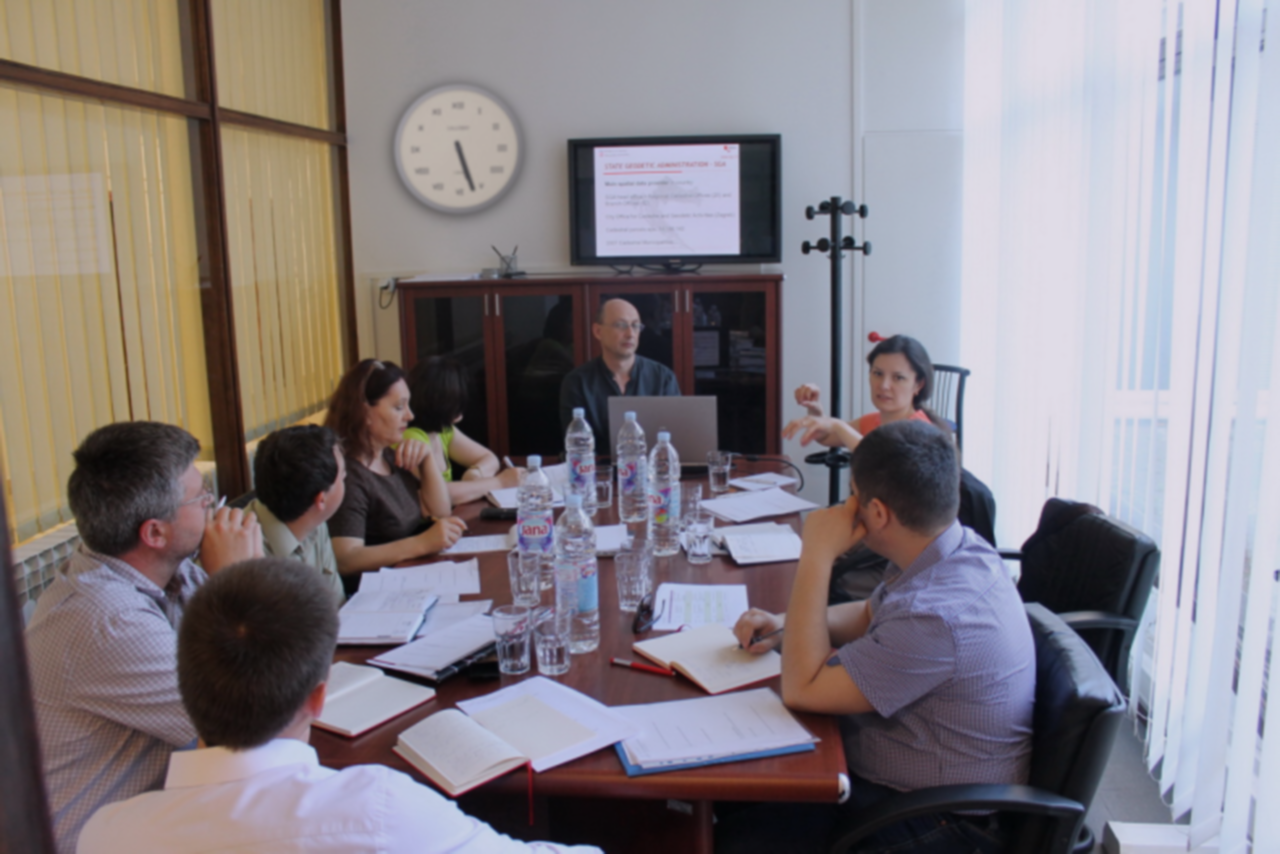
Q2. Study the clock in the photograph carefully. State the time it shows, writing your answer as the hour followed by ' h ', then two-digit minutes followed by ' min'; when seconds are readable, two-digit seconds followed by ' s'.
5 h 27 min
